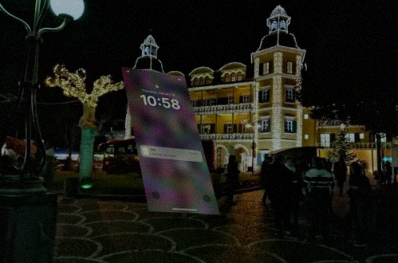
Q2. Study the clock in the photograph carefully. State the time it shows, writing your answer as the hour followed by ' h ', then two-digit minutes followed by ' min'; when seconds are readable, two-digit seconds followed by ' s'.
10 h 58 min
